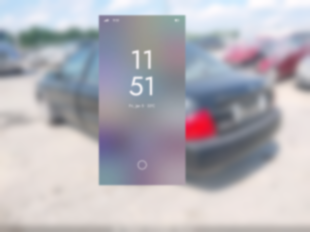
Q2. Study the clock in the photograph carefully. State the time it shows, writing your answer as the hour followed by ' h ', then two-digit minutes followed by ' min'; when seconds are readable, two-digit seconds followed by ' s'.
11 h 51 min
